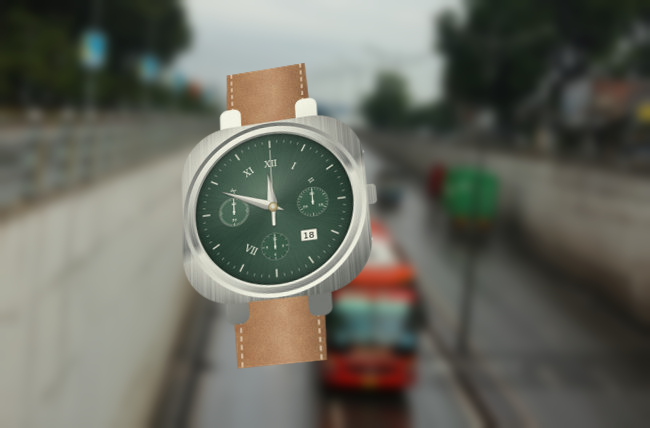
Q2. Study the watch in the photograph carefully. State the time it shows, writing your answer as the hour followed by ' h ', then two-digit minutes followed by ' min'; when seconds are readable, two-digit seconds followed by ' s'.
11 h 49 min
